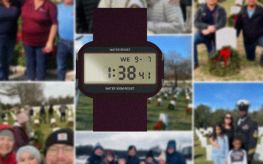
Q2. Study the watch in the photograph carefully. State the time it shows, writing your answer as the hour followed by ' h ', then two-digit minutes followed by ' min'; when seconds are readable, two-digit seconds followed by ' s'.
1 h 38 min 41 s
